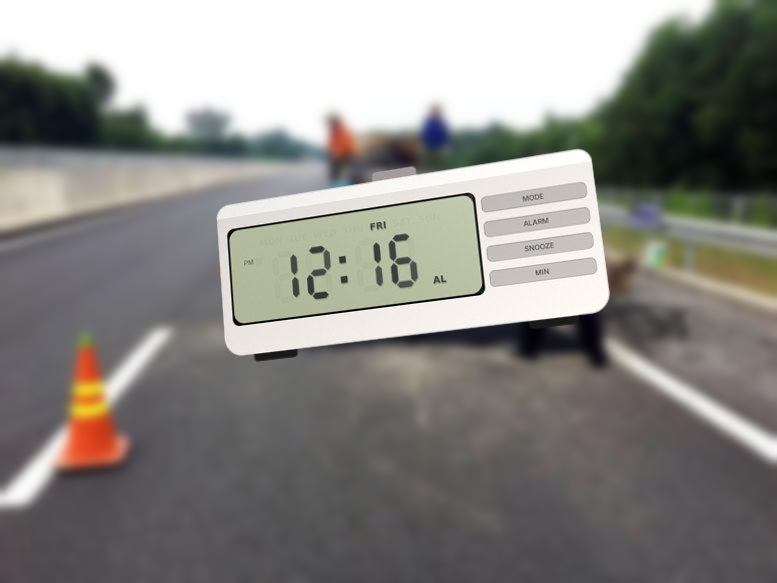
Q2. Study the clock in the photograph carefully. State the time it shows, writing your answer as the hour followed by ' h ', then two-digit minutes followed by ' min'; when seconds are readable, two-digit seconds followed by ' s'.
12 h 16 min
